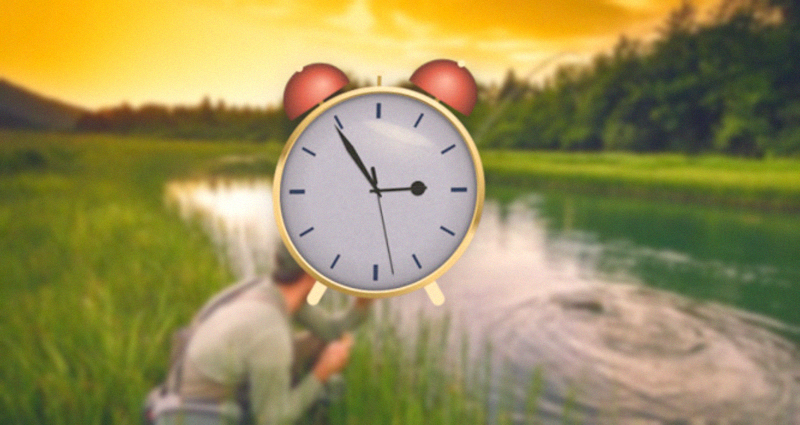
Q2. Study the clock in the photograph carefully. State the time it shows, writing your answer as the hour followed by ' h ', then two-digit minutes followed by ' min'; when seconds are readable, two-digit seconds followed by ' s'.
2 h 54 min 28 s
